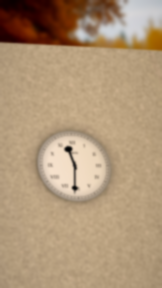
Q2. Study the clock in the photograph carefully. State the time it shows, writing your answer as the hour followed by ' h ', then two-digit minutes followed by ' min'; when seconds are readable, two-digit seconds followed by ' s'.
11 h 31 min
